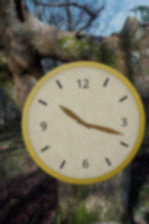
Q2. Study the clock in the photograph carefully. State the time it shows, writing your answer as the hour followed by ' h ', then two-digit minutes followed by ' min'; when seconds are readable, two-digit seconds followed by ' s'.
10 h 18 min
